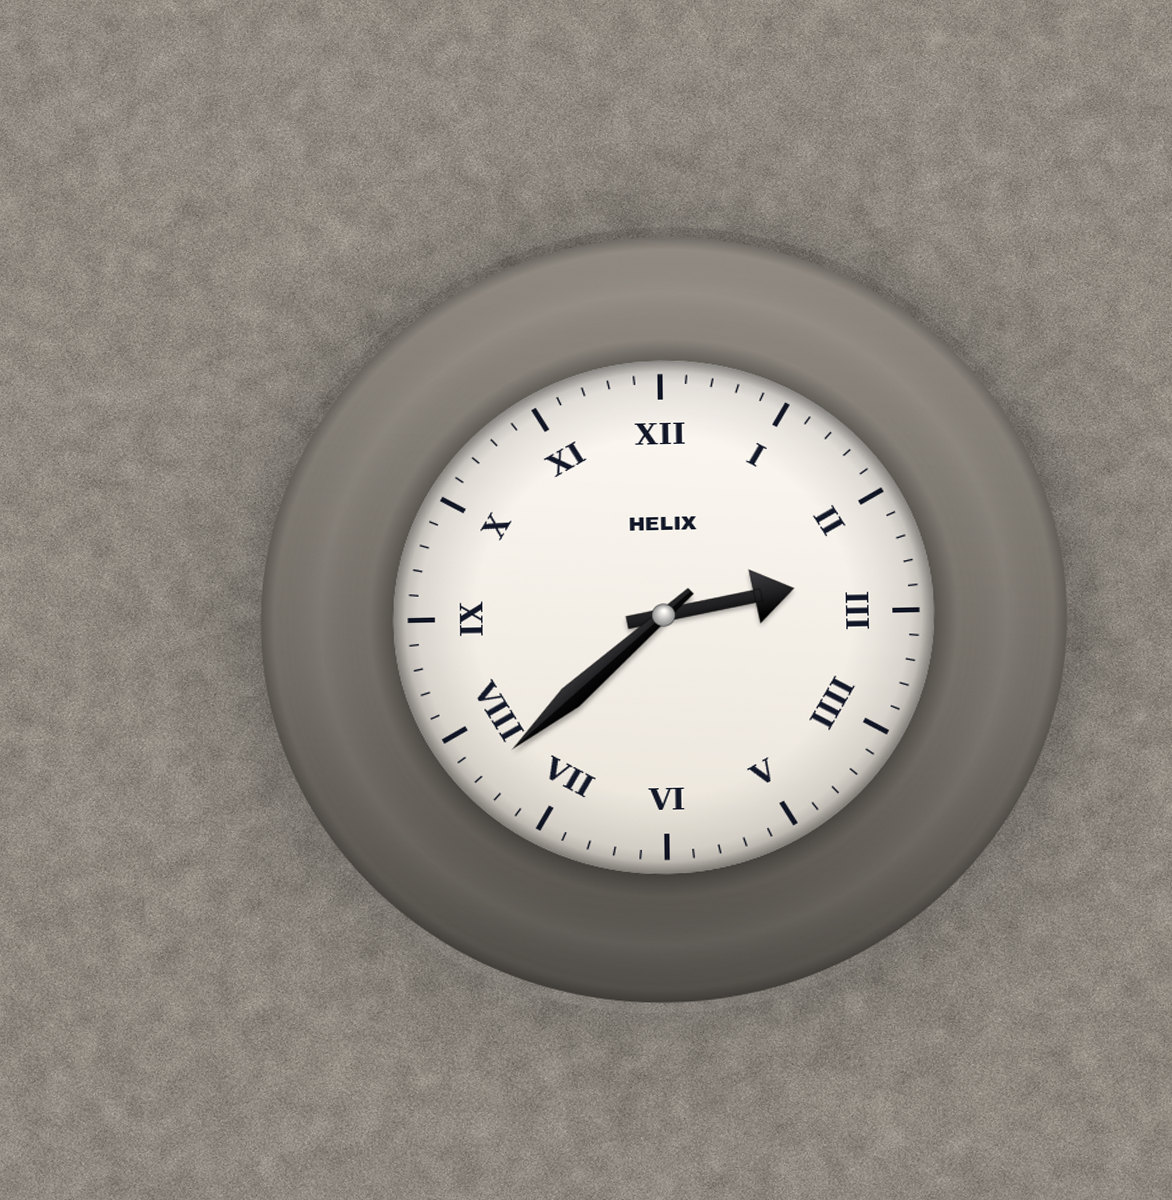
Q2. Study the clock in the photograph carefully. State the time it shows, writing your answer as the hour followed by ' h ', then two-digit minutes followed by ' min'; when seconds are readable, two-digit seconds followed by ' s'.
2 h 38 min
